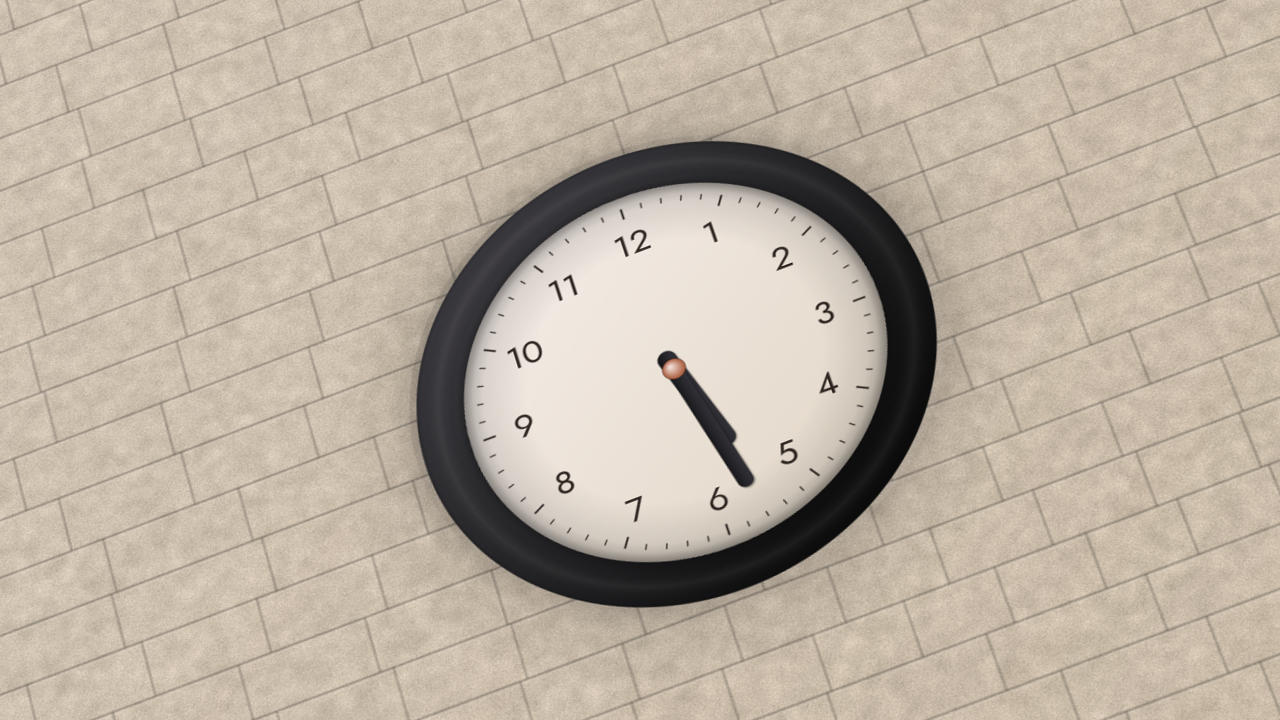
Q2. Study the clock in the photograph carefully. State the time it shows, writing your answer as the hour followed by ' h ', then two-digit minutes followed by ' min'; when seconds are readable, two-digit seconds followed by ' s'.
5 h 28 min
